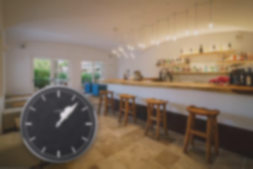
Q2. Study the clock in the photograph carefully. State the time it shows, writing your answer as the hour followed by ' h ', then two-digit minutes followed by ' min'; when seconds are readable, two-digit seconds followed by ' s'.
1 h 07 min
